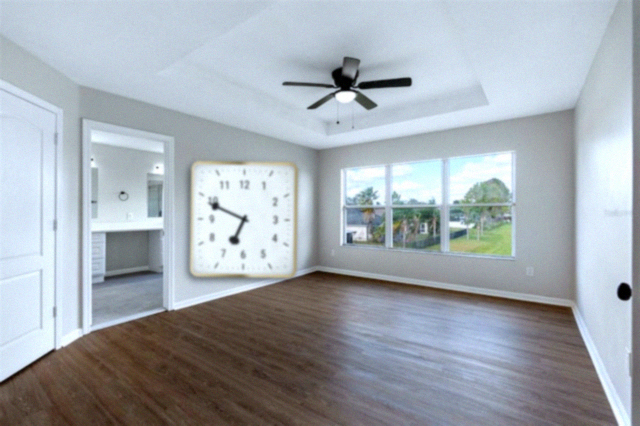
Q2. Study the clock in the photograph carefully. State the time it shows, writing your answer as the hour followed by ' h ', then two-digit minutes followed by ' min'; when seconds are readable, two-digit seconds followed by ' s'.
6 h 49 min
